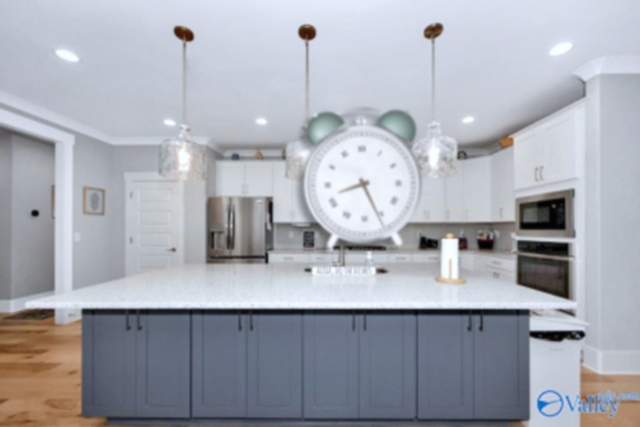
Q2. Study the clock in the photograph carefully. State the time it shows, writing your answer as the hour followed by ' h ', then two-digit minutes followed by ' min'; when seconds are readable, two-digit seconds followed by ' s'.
8 h 26 min
